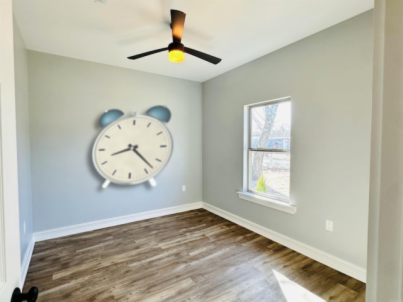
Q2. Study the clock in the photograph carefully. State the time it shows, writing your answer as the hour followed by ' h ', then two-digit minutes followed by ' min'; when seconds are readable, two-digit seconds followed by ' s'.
8 h 23 min
